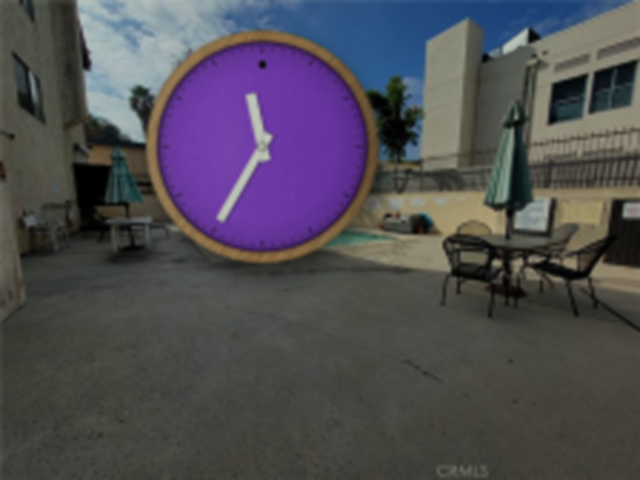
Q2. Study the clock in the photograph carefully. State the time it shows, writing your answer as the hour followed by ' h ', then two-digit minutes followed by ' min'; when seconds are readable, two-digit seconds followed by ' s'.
11 h 35 min
